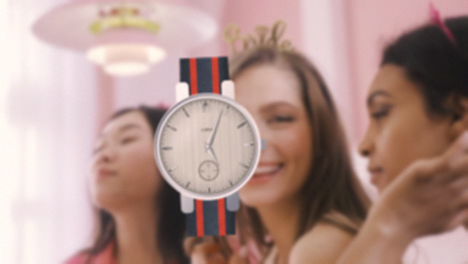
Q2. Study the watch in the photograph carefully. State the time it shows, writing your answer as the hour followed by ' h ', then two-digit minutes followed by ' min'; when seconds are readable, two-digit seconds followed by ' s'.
5 h 04 min
